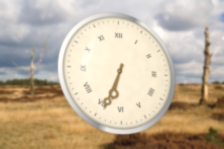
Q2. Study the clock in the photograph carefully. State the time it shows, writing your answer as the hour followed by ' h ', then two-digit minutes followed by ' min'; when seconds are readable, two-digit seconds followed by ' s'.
6 h 34 min
